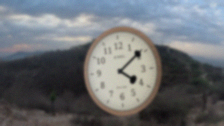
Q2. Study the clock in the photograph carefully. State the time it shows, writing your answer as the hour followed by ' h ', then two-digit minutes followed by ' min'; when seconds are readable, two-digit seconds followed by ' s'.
4 h 09 min
